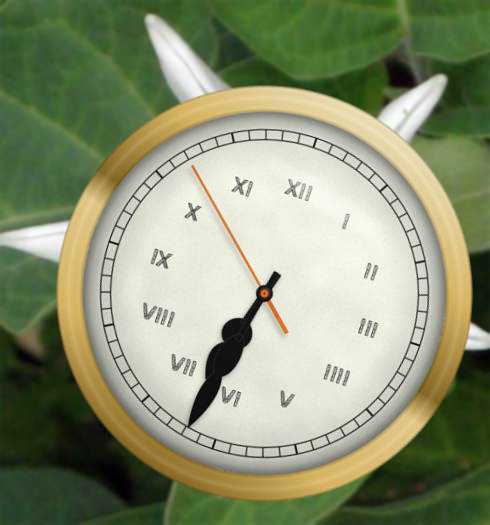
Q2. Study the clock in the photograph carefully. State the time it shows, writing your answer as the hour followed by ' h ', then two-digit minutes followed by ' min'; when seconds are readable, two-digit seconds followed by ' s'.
6 h 31 min 52 s
